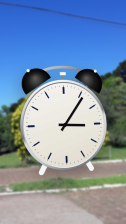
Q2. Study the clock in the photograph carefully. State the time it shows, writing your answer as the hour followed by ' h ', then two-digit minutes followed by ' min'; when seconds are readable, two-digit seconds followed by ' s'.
3 h 06 min
